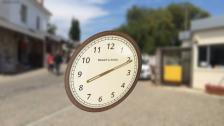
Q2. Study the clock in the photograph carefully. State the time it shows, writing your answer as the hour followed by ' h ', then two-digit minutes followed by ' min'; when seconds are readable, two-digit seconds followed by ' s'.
8 h 11 min
